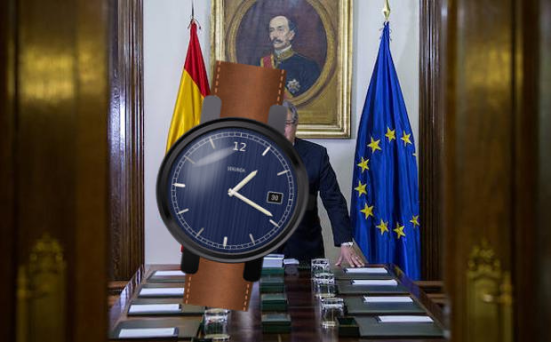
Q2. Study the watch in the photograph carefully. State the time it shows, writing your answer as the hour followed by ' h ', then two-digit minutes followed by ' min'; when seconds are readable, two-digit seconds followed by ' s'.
1 h 19 min
